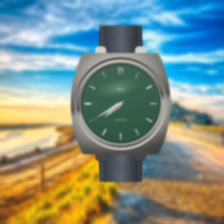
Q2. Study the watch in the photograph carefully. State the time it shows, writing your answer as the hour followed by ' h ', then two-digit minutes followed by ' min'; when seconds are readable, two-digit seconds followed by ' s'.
7 h 40 min
